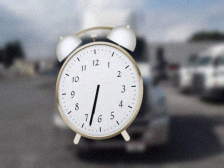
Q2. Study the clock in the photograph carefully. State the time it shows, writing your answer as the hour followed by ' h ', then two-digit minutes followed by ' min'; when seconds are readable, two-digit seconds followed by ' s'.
6 h 33 min
